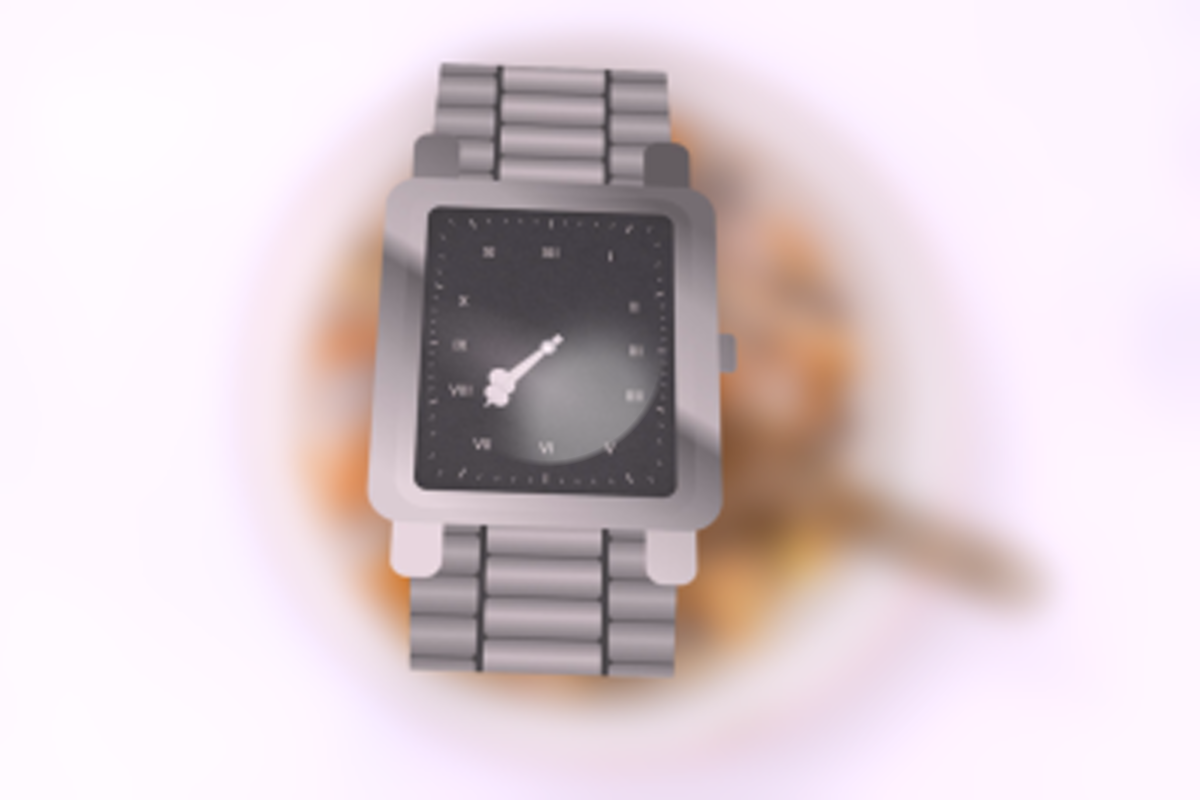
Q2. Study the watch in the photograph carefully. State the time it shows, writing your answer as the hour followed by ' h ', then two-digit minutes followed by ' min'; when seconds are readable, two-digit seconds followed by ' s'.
7 h 37 min
